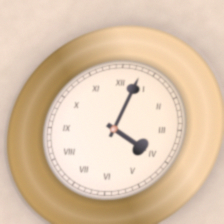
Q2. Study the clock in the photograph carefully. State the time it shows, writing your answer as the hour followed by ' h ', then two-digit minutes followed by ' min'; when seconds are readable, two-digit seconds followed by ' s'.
4 h 03 min
